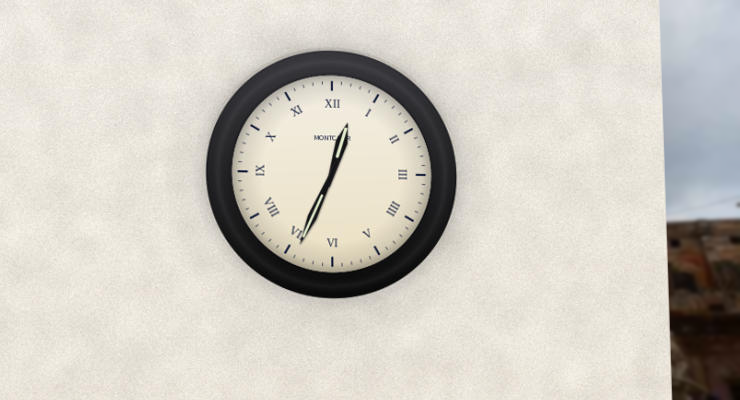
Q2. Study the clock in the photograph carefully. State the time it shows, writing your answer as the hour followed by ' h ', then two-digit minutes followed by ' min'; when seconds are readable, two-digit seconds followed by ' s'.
12 h 34 min
